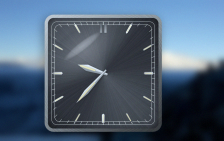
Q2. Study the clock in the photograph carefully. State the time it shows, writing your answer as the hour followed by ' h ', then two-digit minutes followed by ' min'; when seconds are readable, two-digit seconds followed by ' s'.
9 h 37 min
